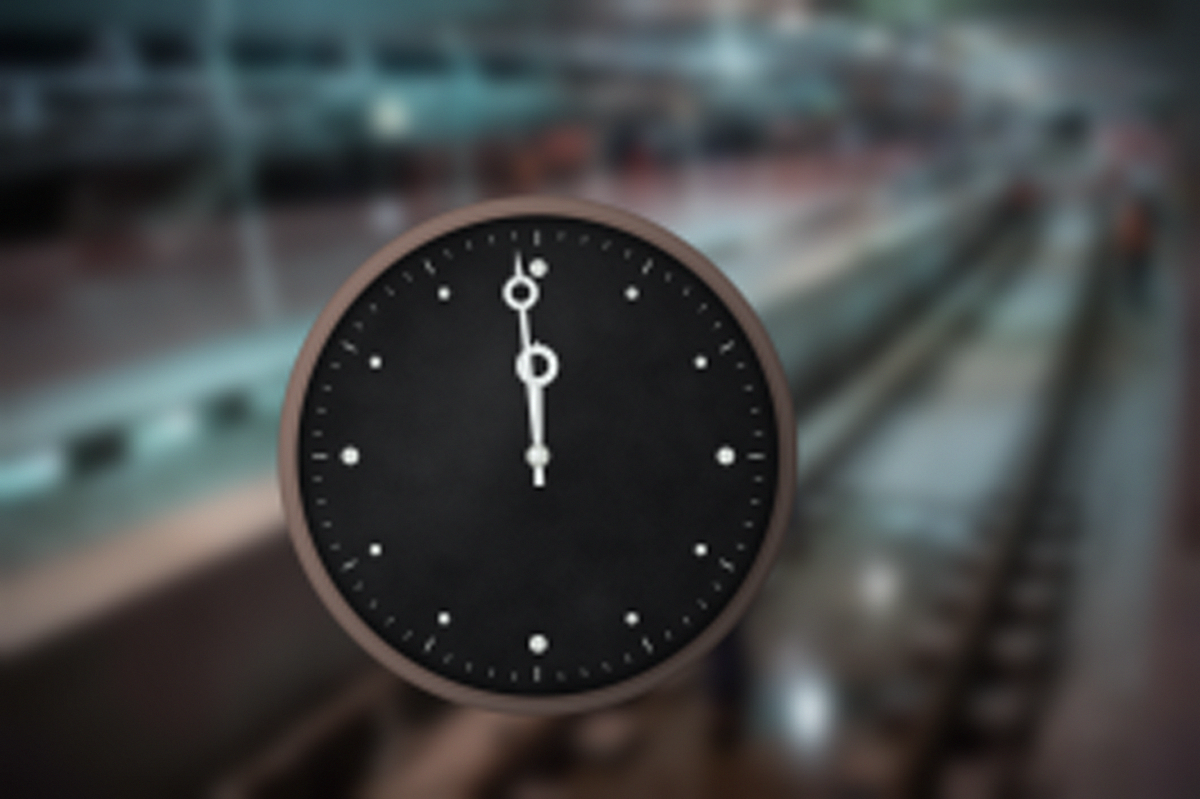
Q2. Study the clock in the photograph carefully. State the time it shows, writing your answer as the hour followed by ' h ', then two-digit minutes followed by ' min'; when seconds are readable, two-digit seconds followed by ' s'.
11 h 59 min
